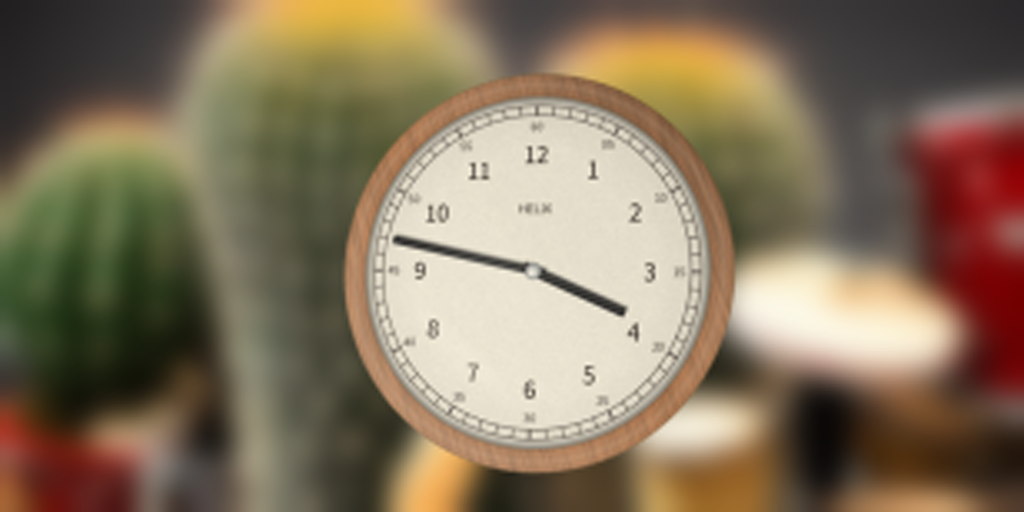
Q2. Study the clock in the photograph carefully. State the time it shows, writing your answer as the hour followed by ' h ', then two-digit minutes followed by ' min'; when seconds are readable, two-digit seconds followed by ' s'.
3 h 47 min
